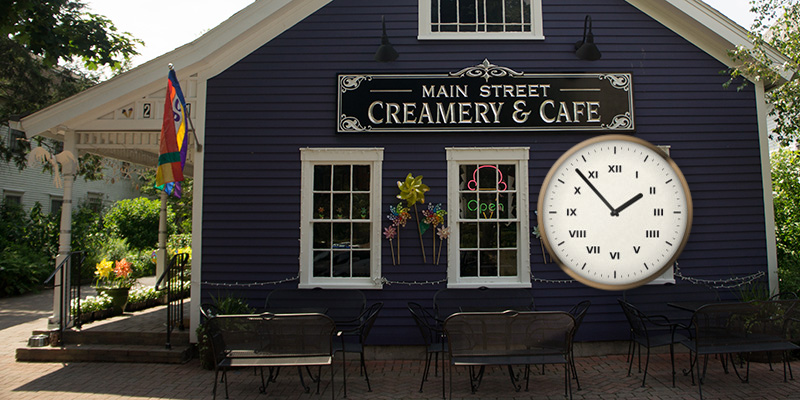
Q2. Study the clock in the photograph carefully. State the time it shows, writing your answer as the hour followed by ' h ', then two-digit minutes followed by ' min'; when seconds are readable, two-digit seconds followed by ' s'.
1 h 53 min
